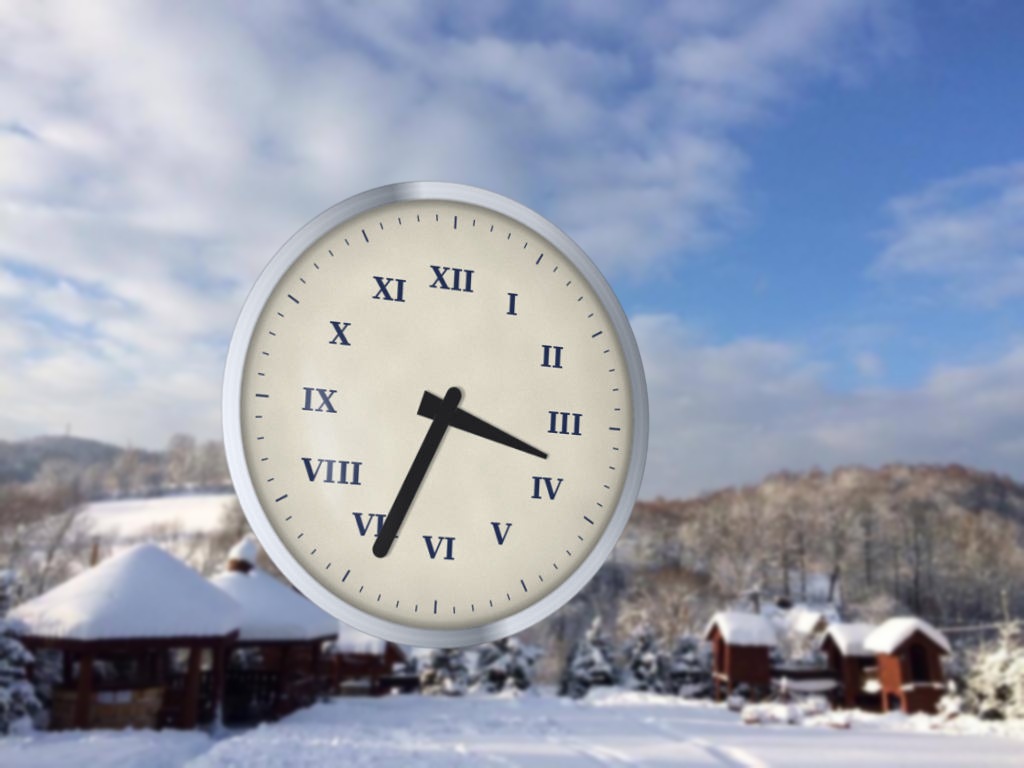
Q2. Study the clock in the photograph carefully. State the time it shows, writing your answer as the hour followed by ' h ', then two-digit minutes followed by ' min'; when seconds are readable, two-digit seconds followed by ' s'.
3 h 34 min
